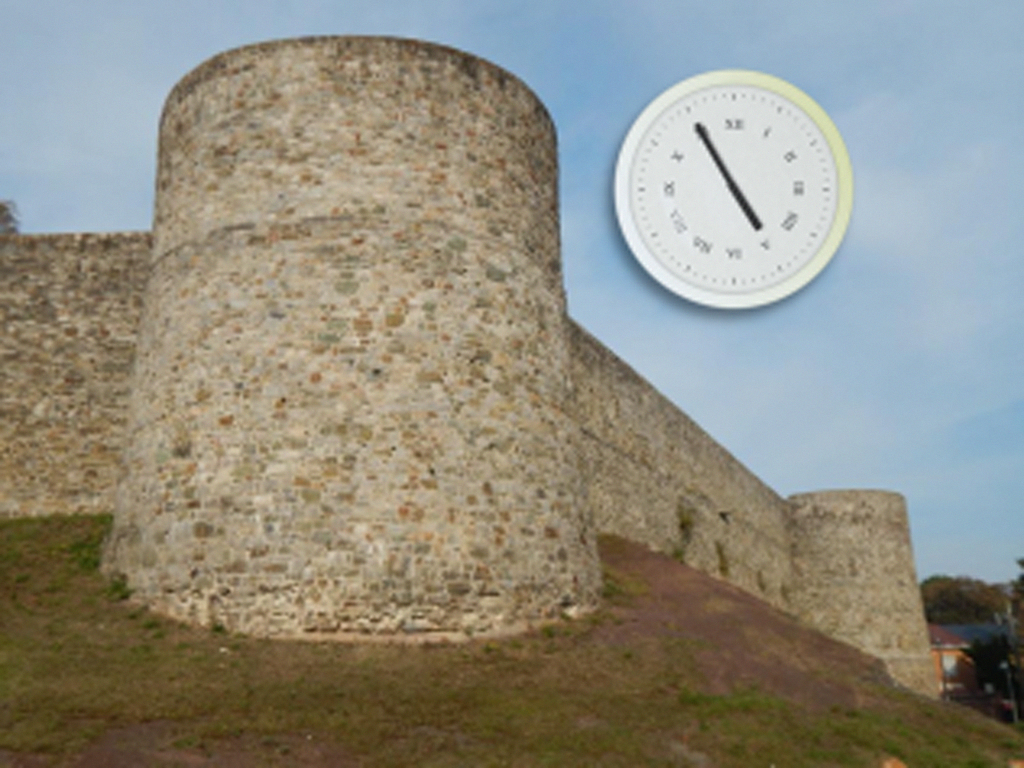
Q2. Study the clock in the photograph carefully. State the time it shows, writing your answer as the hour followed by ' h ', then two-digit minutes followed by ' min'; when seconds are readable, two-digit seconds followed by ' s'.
4 h 55 min
